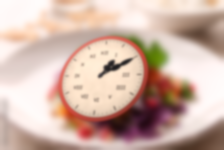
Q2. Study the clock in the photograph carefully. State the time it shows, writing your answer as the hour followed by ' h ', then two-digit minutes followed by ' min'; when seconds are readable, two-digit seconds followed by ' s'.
1 h 10 min
